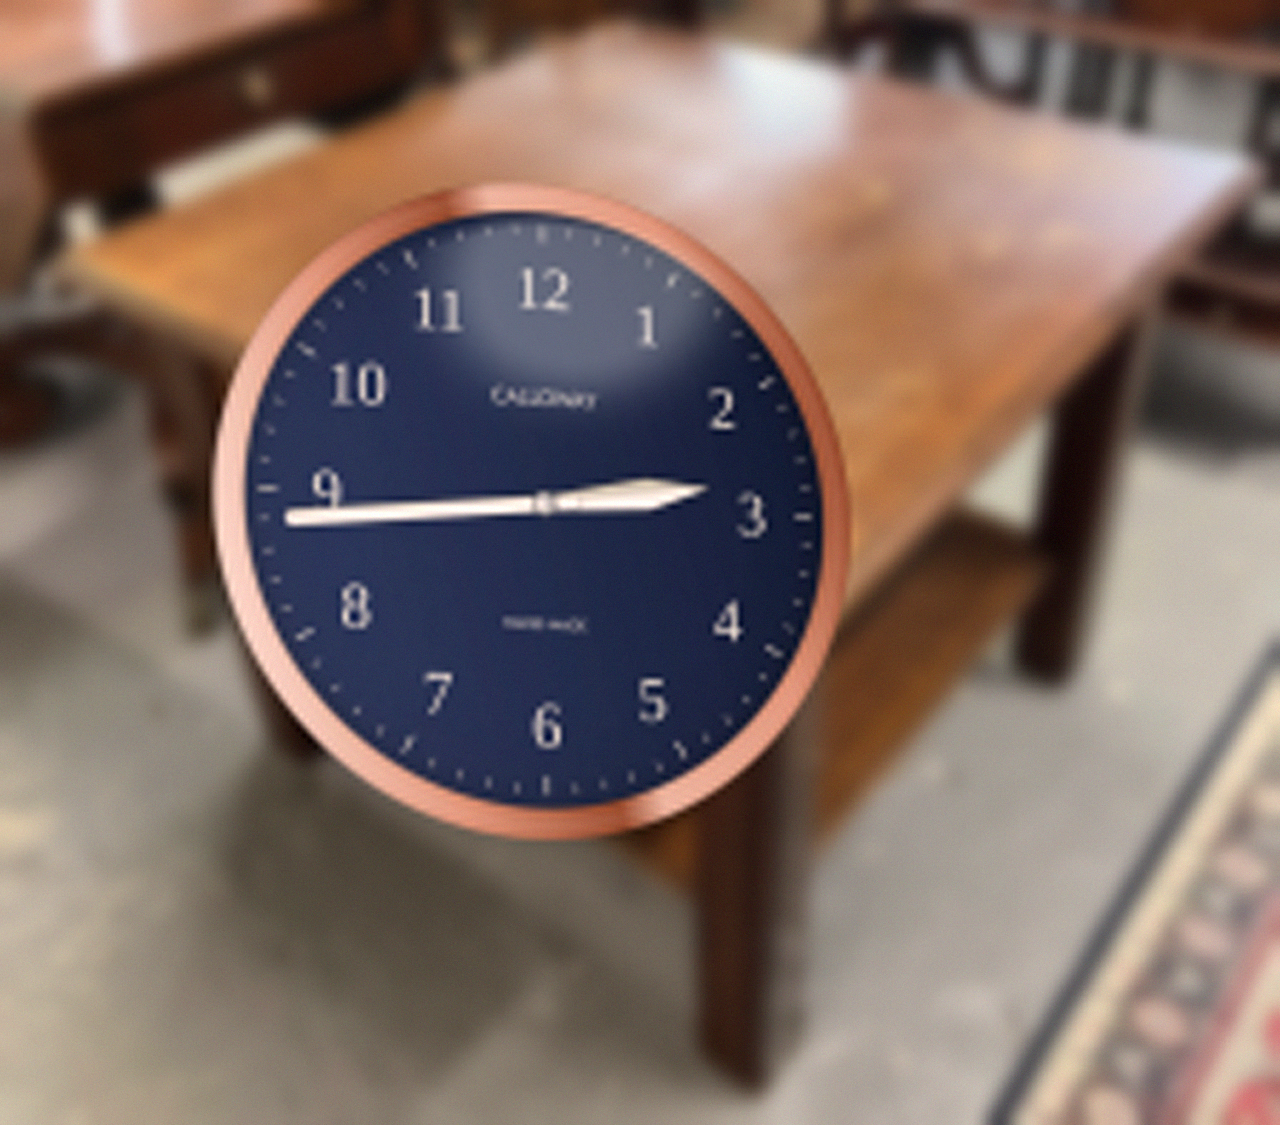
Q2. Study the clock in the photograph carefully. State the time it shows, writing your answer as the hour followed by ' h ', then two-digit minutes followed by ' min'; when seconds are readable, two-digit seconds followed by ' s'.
2 h 44 min
